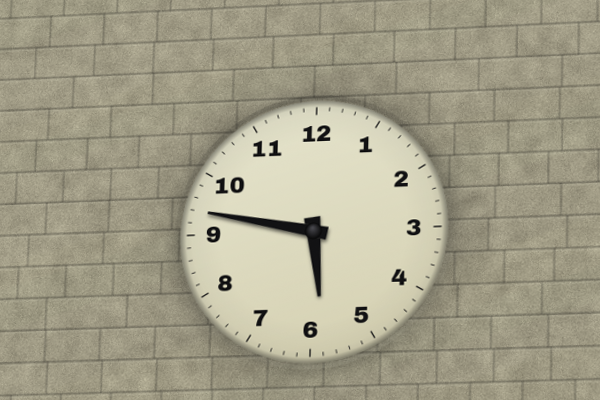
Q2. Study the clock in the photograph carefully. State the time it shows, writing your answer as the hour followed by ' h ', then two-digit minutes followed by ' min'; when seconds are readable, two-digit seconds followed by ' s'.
5 h 47 min
